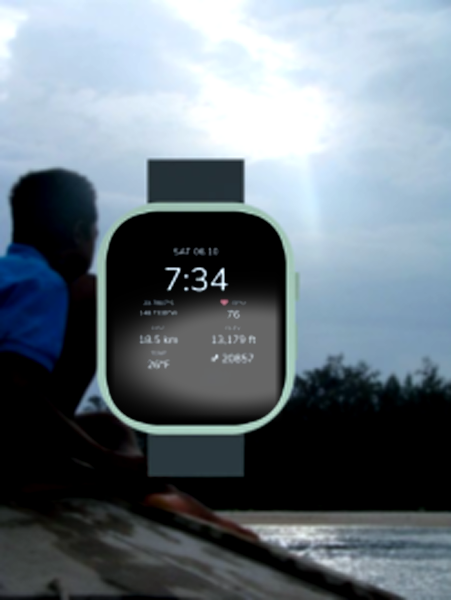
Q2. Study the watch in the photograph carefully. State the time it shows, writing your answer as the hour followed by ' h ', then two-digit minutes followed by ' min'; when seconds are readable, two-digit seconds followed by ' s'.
7 h 34 min
